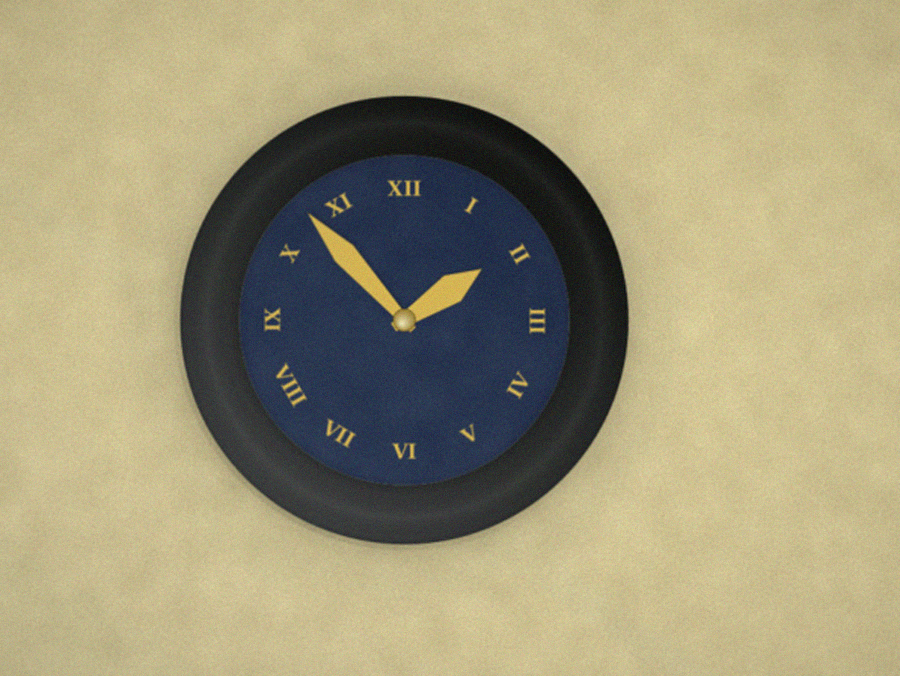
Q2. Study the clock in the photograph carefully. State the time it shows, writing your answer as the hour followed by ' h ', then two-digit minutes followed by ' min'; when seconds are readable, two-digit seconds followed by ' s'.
1 h 53 min
